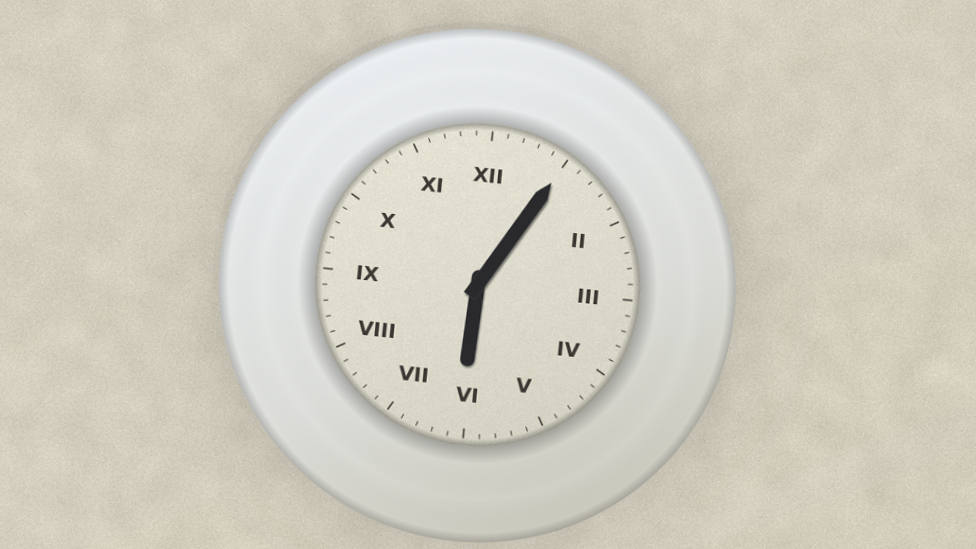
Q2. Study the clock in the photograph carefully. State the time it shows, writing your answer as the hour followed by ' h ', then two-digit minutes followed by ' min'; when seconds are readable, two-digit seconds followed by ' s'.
6 h 05 min
